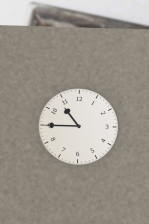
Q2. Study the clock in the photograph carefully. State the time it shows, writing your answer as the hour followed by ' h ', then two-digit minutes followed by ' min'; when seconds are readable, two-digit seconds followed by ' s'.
10 h 45 min
